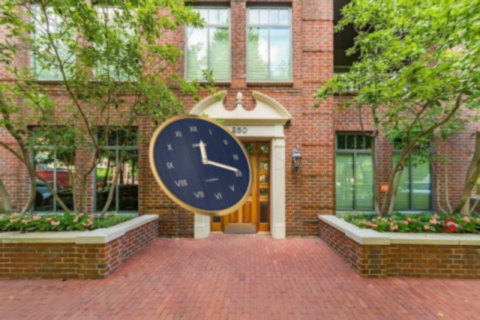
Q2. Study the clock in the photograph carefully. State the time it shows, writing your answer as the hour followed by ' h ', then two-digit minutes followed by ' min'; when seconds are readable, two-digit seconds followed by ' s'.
12 h 19 min
